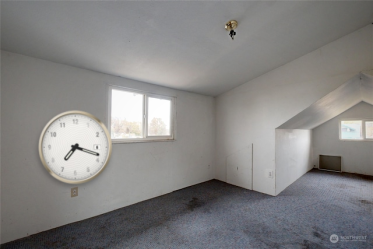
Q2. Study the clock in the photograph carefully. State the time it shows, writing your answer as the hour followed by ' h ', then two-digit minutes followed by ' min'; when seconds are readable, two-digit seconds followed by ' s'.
7 h 18 min
